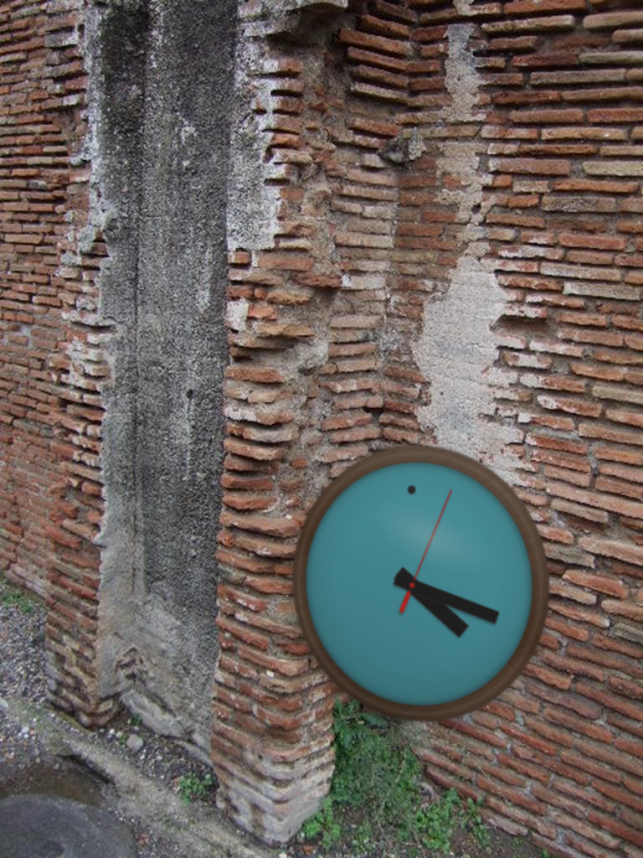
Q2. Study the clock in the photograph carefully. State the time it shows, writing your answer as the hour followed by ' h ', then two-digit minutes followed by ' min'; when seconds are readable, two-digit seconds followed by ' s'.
4 h 18 min 04 s
